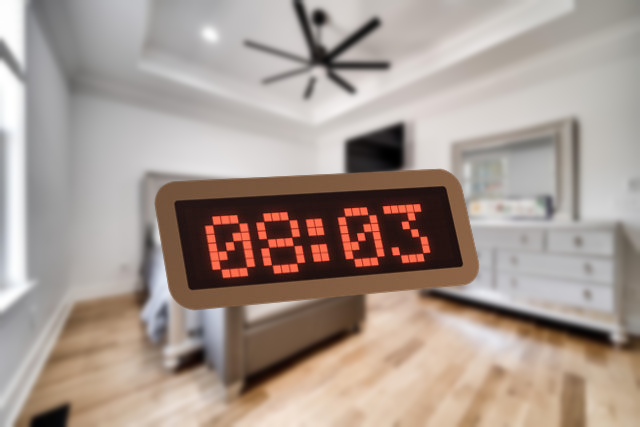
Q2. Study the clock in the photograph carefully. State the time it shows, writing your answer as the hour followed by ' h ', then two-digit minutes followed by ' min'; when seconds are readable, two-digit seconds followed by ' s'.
8 h 03 min
